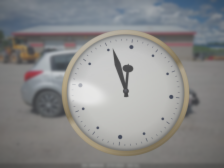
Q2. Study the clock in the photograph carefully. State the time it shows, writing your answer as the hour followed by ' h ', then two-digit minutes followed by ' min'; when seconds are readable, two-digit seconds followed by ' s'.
11 h 56 min
